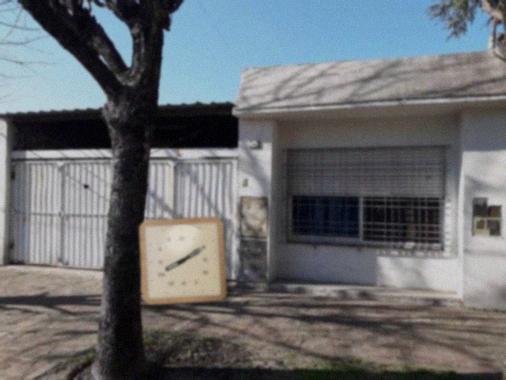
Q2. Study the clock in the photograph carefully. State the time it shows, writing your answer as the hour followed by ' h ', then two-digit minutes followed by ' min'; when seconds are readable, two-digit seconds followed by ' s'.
8 h 10 min
